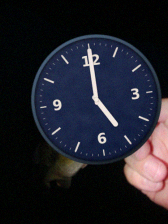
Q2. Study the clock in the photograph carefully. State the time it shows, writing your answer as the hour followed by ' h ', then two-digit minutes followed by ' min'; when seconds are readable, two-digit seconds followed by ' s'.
5 h 00 min
